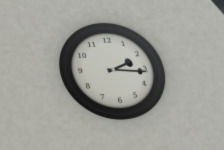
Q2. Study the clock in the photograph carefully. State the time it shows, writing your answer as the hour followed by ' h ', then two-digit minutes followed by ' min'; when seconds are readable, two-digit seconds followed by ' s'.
2 h 16 min
